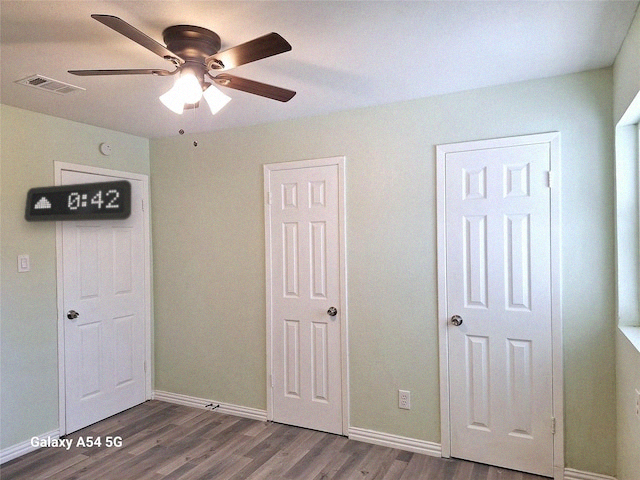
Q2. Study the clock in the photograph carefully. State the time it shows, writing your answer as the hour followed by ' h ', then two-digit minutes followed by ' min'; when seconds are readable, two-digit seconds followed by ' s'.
0 h 42 min
